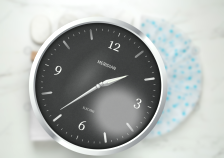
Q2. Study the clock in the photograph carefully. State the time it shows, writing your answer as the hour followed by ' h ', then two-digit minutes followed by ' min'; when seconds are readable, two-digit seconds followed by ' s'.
1 h 36 min
